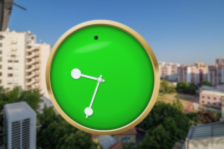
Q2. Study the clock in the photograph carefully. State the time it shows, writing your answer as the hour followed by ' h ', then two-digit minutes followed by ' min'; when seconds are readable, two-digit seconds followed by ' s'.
9 h 34 min
